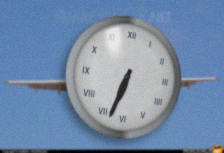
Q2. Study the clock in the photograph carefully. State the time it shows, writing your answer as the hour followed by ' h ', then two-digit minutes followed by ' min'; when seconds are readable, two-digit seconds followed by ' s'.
6 h 33 min
